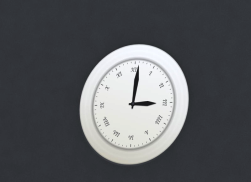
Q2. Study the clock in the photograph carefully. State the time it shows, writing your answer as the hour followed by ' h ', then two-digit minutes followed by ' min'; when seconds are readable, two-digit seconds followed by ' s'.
3 h 01 min
